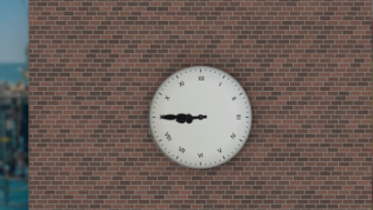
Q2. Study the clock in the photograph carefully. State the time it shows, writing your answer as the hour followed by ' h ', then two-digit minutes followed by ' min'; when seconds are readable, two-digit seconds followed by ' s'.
8 h 45 min
